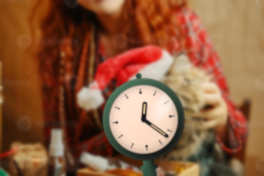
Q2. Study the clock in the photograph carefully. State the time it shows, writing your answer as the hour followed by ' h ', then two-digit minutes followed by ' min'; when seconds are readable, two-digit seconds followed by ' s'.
12 h 22 min
